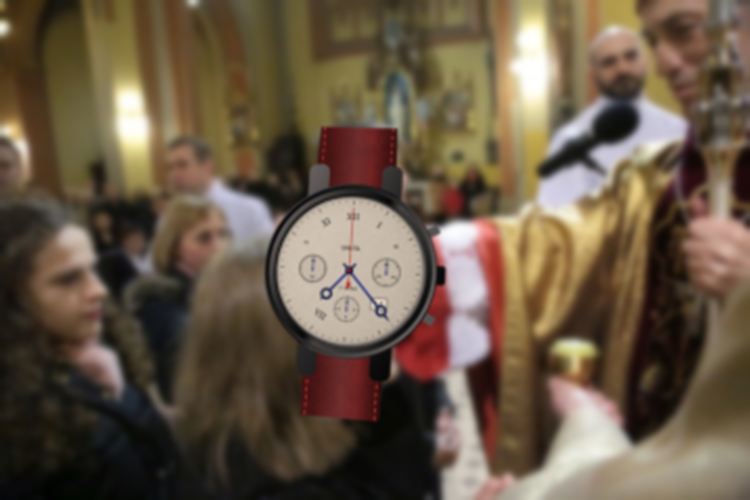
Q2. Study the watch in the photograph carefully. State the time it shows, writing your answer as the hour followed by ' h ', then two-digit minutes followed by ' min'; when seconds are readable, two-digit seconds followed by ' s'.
7 h 23 min
